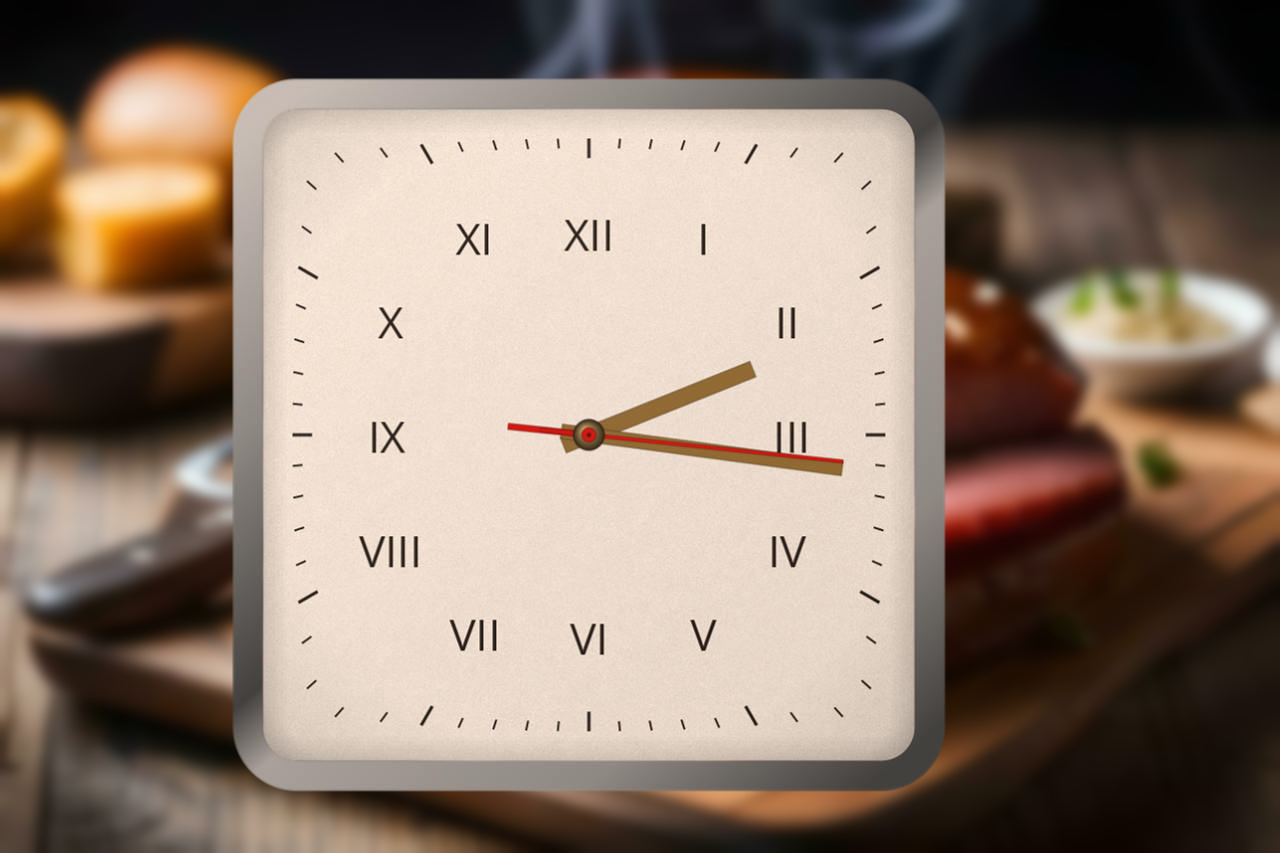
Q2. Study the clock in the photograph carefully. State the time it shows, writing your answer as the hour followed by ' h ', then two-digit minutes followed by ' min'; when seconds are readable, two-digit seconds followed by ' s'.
2 h 16 min 16 s
